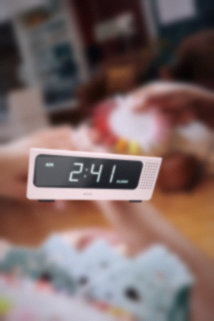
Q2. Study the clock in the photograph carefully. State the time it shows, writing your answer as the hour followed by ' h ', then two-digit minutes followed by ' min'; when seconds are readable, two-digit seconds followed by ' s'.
2 h 41 min
